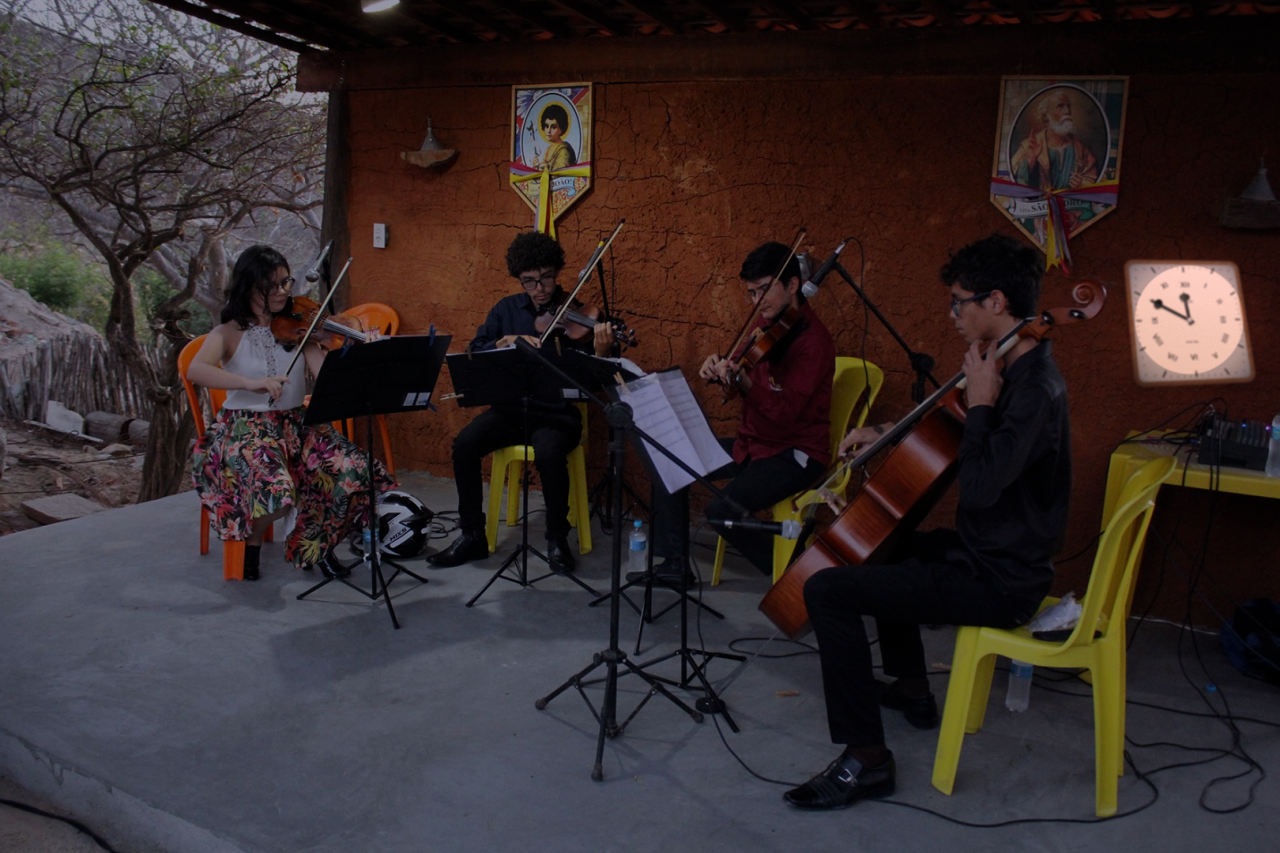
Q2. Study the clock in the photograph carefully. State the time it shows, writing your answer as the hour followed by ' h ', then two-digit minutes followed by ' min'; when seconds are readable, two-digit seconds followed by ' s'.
11 h 50 min
